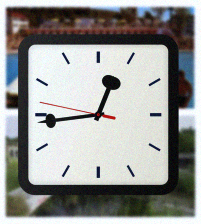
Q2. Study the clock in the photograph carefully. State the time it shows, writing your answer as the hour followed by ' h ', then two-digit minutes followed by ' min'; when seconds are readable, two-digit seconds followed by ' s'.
12 h 43 min 47 s
